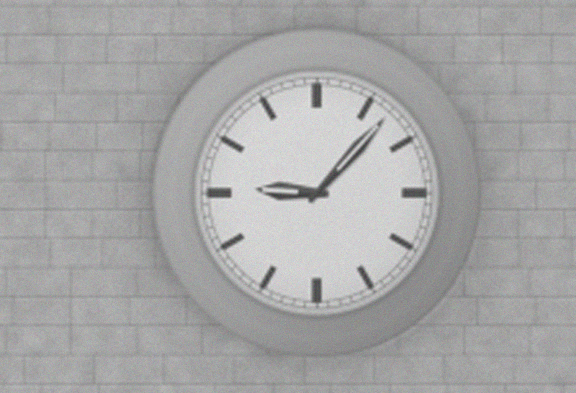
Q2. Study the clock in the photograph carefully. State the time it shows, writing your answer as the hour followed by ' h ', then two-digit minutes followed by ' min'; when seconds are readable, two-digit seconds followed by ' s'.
9 h 07 min
